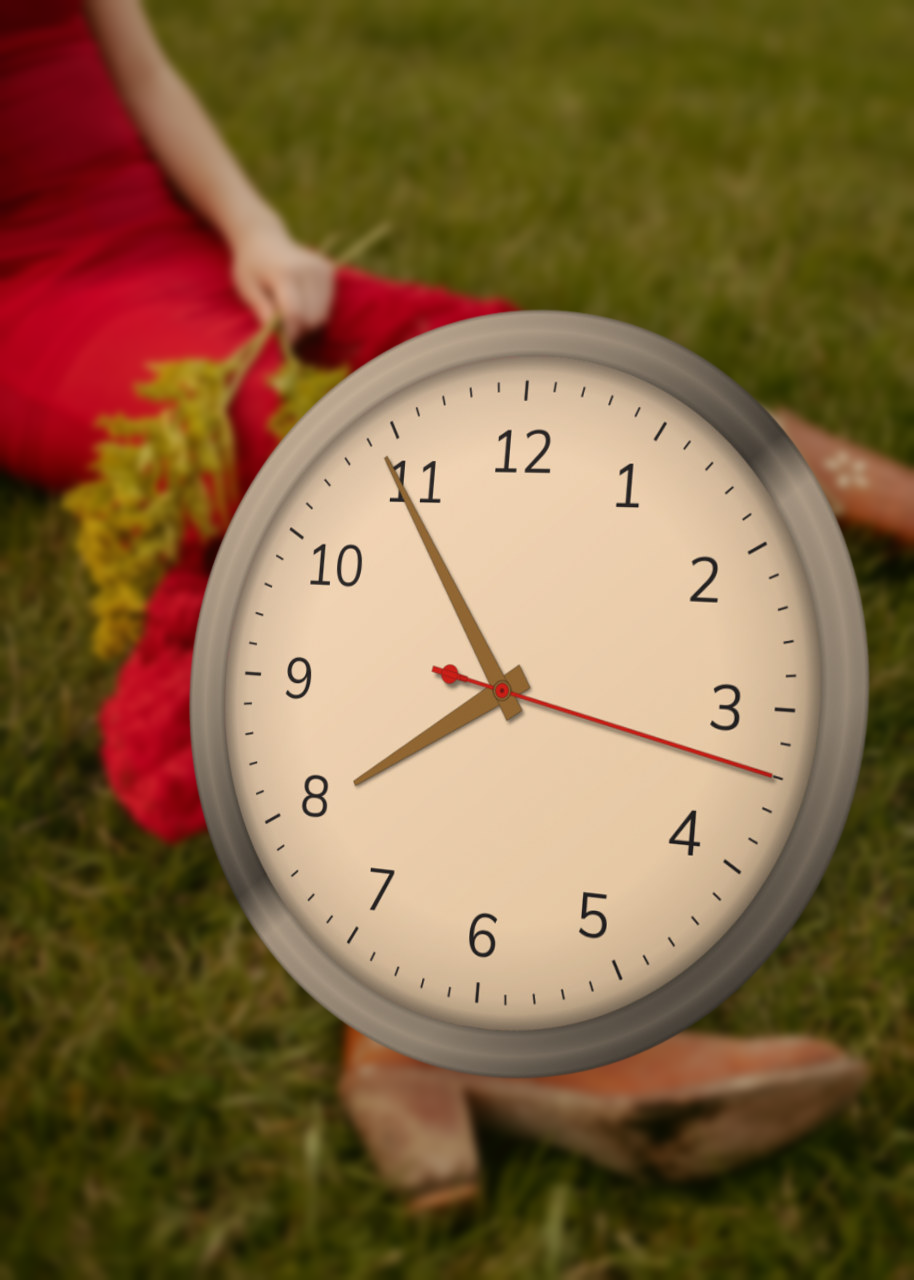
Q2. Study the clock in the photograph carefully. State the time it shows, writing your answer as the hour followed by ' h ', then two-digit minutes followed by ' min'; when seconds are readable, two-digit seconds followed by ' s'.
7 h 54 min 17 s
